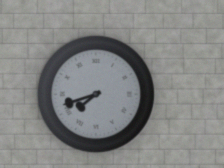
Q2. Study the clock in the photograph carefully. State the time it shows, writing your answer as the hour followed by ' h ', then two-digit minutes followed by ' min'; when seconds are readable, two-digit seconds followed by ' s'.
7 h 42 min
